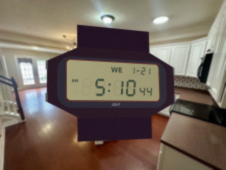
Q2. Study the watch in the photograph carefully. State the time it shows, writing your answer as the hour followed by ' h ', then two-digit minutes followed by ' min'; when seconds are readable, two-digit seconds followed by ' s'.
5 h 10 min 44 s
